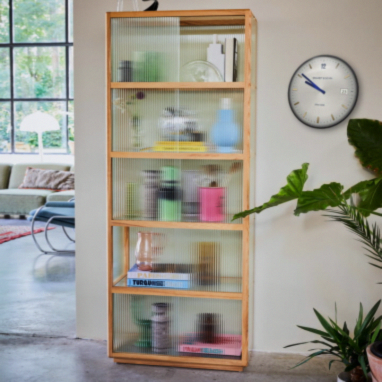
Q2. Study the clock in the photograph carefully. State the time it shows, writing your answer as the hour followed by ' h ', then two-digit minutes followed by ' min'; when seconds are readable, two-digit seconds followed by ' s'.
9 h 51 min
